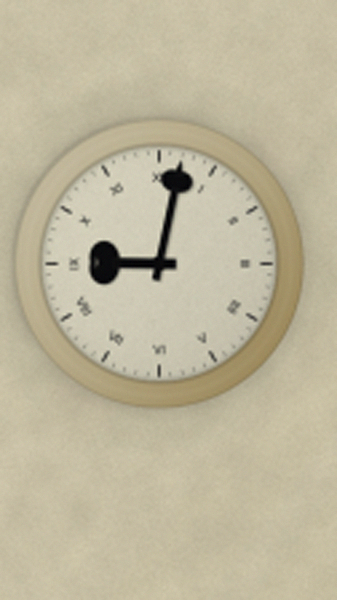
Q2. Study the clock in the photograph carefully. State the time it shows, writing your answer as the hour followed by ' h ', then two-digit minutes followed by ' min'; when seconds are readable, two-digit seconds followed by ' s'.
9 h 02 min
